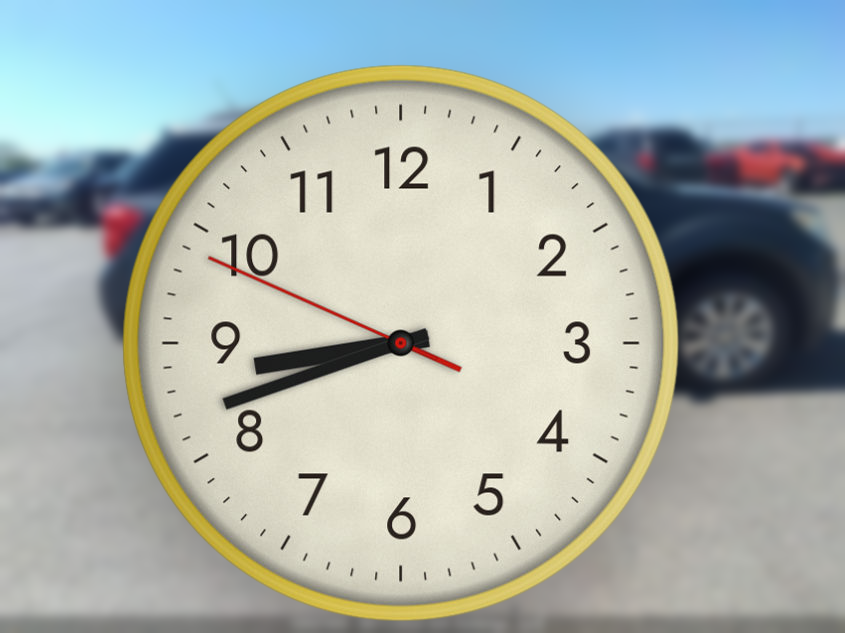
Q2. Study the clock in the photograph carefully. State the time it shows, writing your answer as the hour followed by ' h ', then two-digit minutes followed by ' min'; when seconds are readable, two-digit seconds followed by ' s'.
8 h 41 min 49 s
